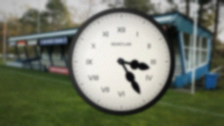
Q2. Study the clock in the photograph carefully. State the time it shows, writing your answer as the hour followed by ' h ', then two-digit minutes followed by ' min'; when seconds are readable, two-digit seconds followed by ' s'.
3 h 25 min
